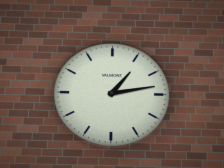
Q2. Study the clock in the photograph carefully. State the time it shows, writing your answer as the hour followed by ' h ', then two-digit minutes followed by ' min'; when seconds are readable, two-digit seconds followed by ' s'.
1 h 13 min
